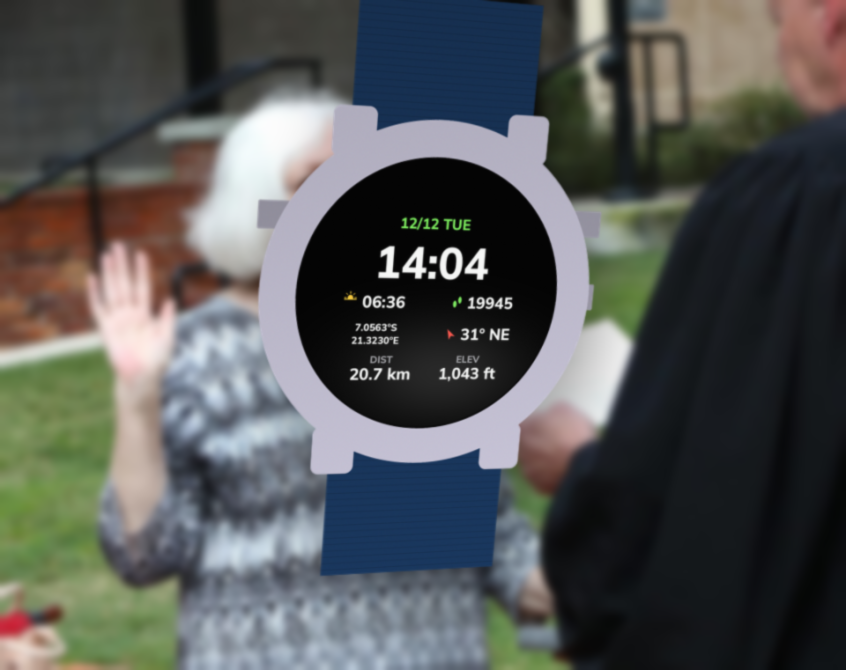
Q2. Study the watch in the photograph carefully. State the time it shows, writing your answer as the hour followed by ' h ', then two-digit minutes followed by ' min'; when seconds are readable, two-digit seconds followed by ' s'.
14 h 04 min
